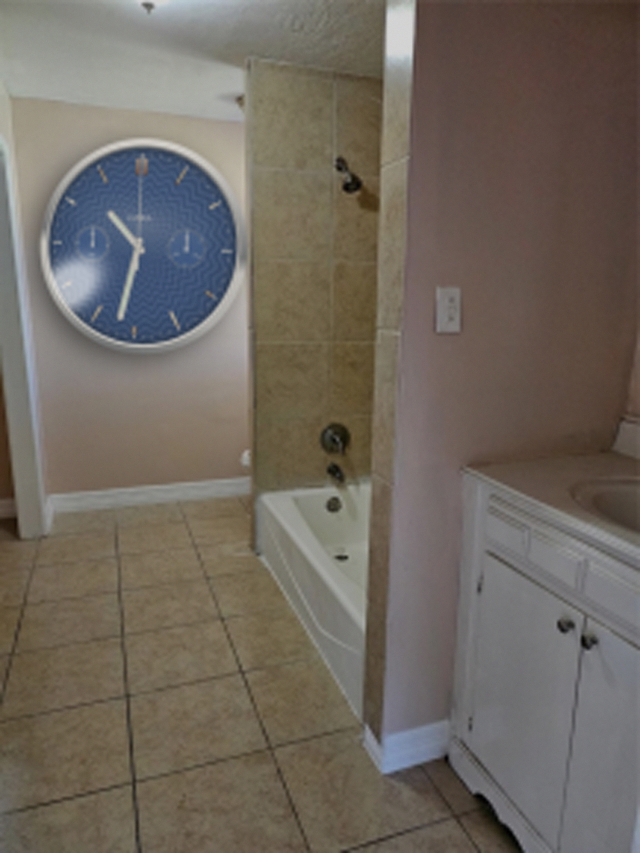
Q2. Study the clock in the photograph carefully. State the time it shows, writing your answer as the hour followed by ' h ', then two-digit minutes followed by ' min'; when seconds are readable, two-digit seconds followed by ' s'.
10 h 32 min
